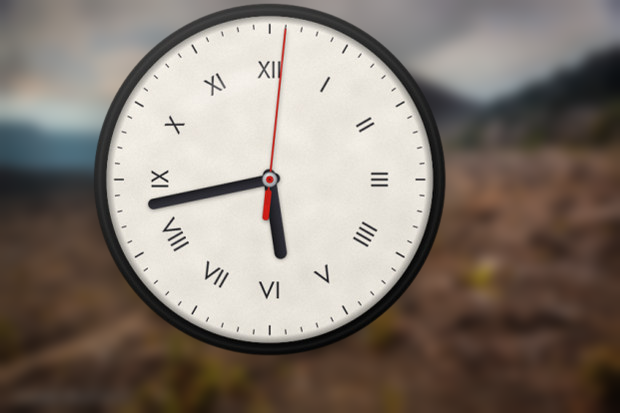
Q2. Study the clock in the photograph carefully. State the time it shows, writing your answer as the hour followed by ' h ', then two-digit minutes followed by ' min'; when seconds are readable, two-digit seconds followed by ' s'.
5 h 43 min 01 s
